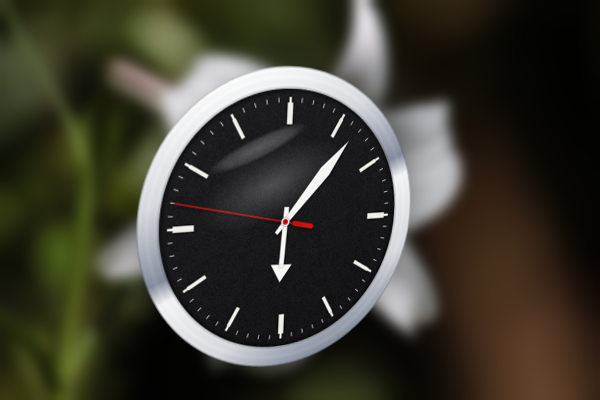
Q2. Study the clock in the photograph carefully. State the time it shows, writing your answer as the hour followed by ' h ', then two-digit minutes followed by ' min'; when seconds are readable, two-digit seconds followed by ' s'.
6 h 06 min 47 s
